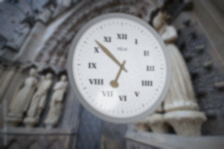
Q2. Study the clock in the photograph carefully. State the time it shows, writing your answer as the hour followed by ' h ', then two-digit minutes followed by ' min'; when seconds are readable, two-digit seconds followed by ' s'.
6 h 52 min
